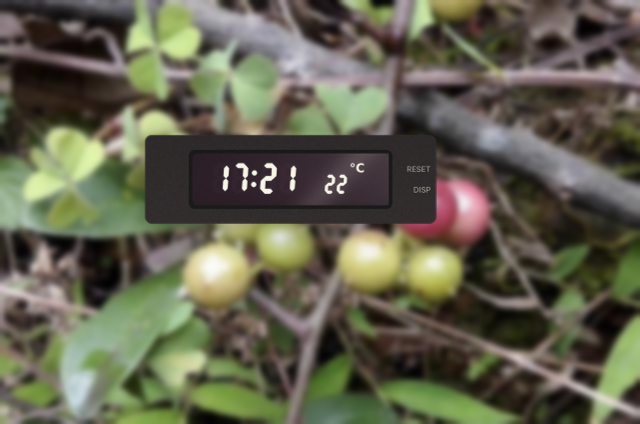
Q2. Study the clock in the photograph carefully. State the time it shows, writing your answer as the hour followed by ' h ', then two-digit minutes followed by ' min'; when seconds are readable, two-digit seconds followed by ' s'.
17 h 21 min
